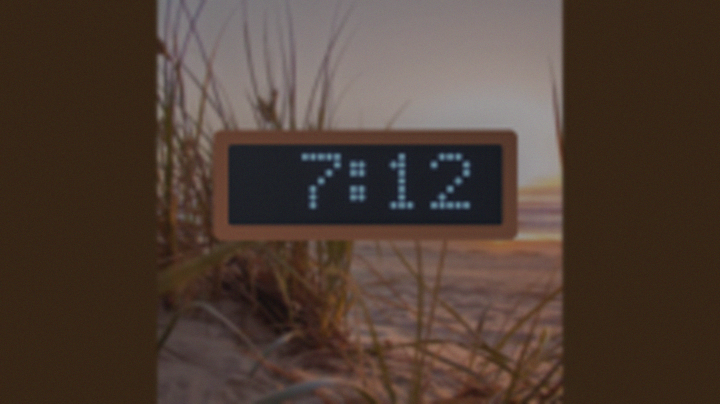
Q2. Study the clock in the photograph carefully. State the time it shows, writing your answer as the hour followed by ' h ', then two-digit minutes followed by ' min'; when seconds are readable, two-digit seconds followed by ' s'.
7 h 12 min
